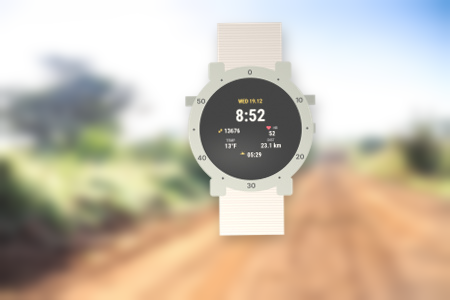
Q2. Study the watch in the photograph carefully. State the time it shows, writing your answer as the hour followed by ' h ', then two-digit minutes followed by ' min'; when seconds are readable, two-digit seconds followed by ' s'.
8 h 52 min
